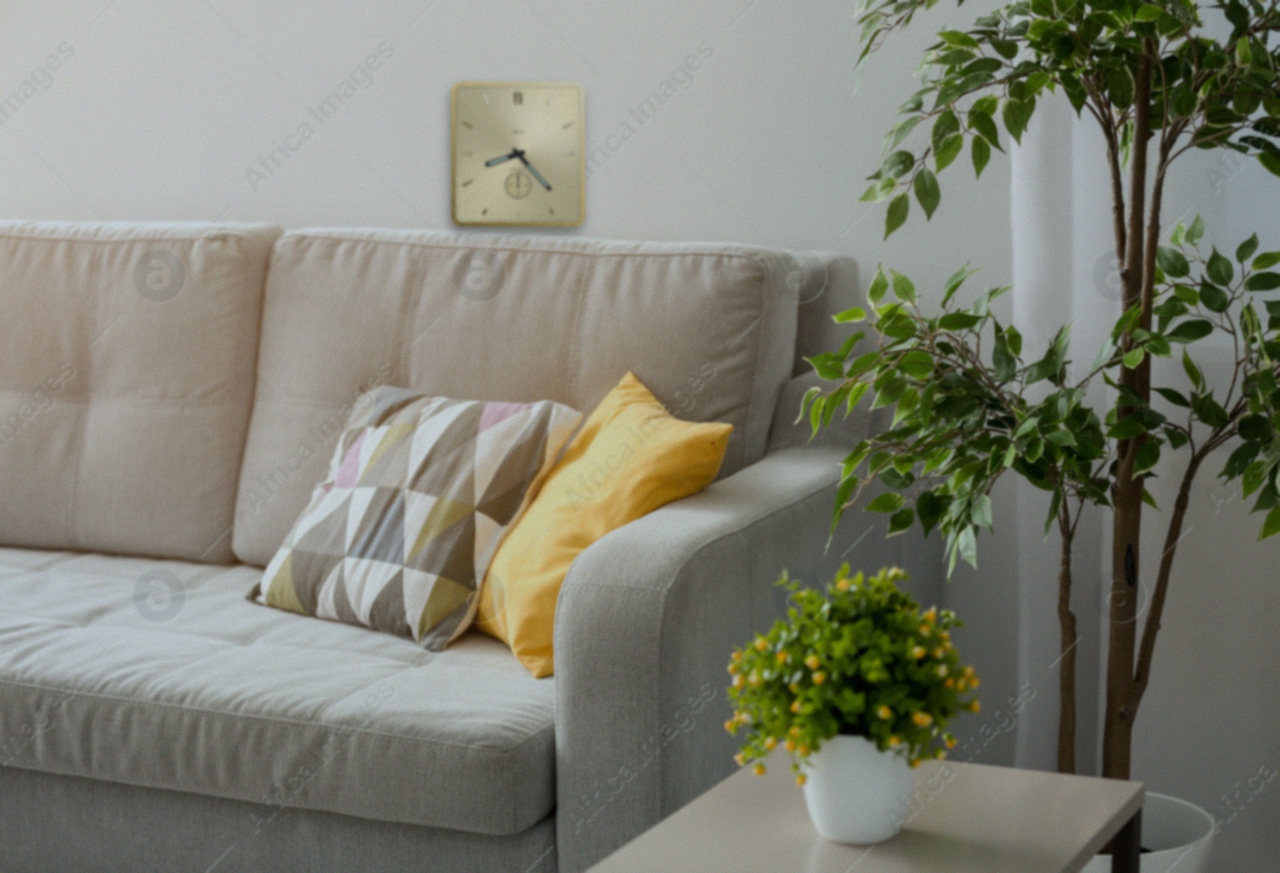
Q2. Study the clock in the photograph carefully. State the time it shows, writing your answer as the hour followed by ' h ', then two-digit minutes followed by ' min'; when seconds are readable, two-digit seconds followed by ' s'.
8 h 23 min
